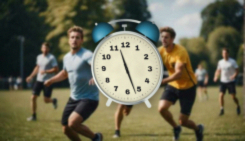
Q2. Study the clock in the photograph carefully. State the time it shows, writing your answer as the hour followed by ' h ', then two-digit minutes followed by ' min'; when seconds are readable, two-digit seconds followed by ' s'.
11 h 27 min
